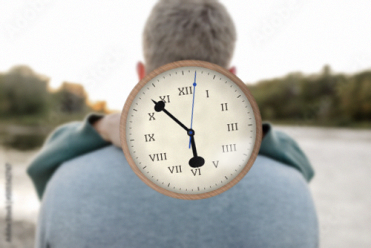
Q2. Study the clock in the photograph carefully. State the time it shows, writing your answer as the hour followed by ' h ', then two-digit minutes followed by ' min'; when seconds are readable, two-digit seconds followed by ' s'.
5 h 53 min 02 s
